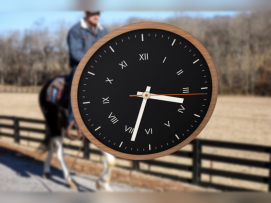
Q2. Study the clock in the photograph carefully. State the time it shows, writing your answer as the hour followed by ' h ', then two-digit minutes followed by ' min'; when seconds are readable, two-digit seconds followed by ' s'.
3 h 33 min 16 s
